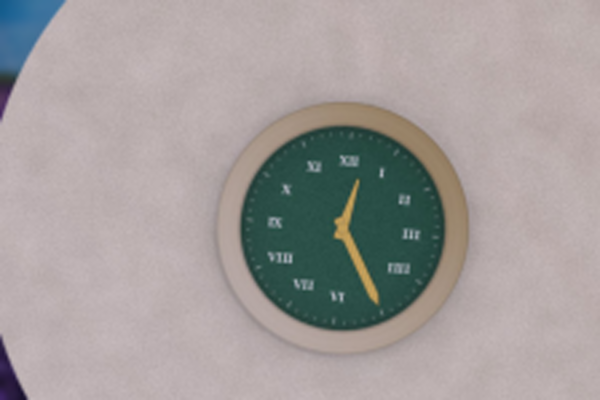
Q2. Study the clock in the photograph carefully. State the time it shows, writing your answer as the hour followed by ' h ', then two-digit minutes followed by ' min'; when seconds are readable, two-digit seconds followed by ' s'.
12 h 25 min
